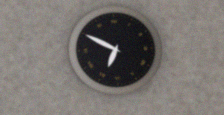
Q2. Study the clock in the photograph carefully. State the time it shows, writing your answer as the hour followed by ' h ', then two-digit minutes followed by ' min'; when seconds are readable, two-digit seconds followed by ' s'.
6 h 50 min
